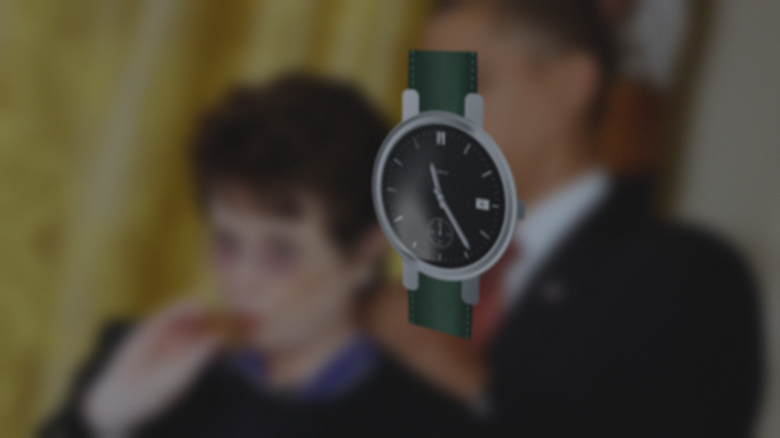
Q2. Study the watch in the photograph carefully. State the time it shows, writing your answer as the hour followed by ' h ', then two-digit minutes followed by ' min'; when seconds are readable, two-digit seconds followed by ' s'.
11 h 24 min
